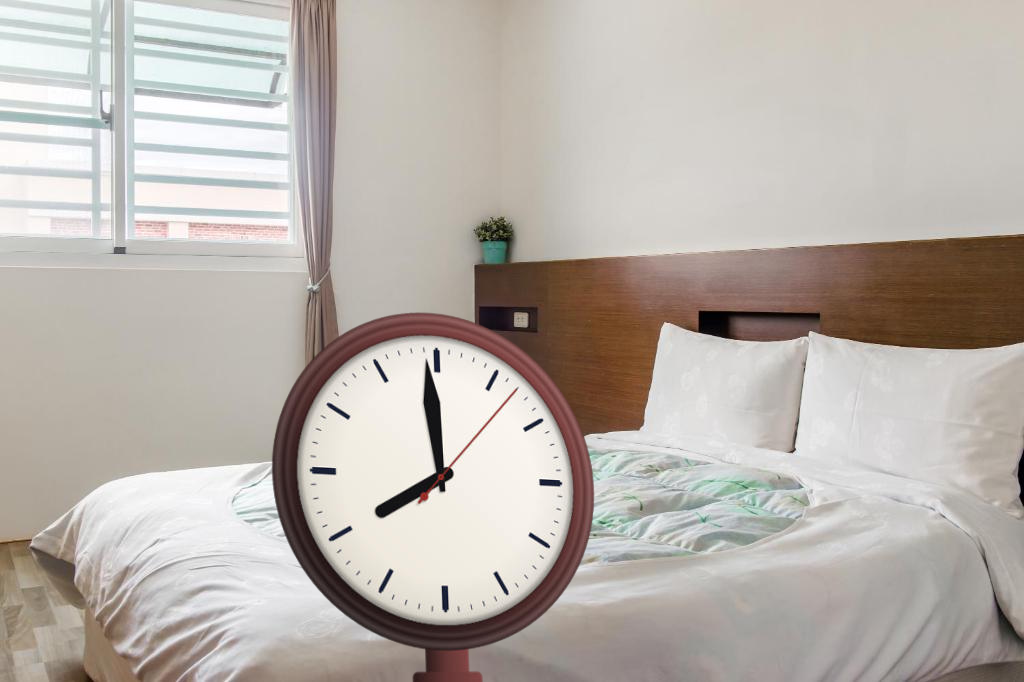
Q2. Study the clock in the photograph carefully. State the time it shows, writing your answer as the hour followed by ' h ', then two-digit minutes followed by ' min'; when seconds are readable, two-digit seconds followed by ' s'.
7 h 59 min 07 s
